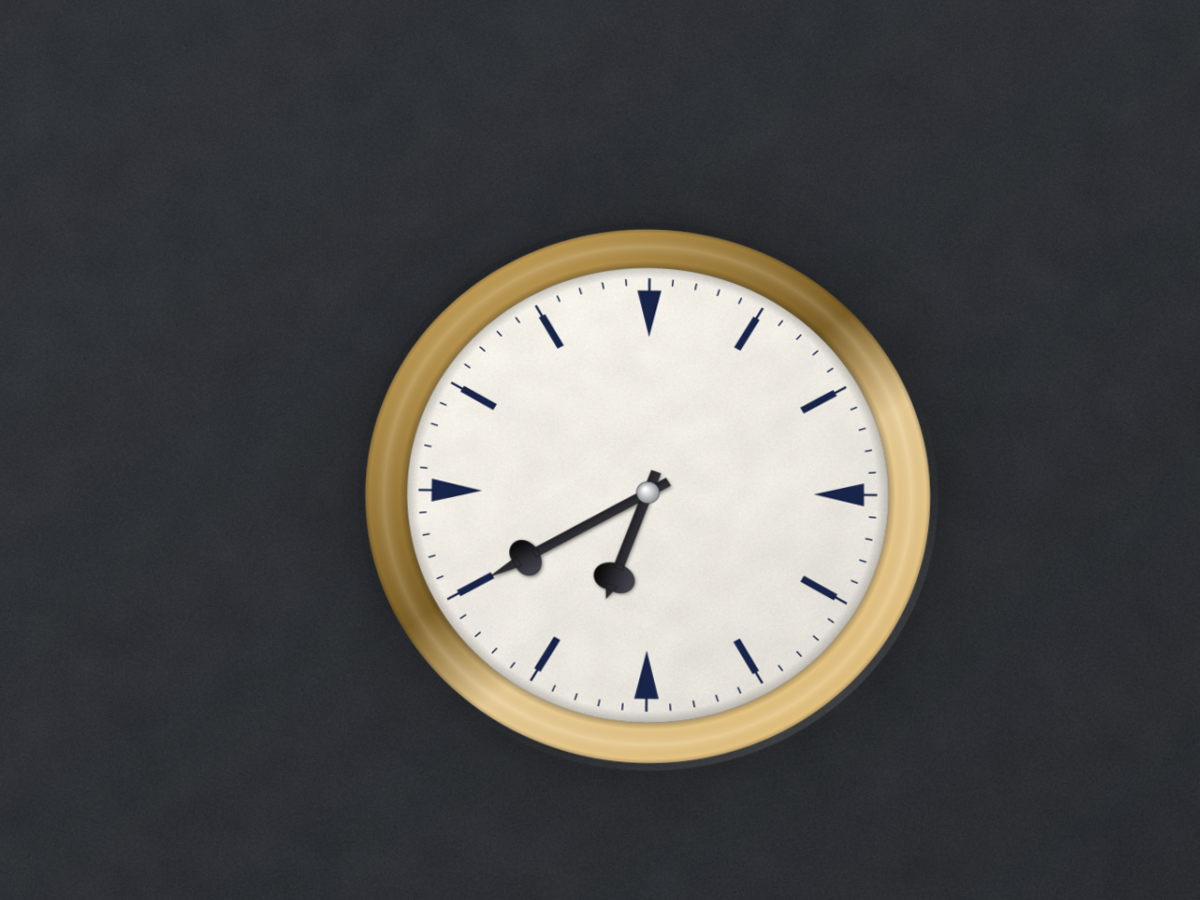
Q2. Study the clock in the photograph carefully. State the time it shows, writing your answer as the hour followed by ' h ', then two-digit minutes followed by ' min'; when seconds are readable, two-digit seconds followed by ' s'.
6 h 40 min
